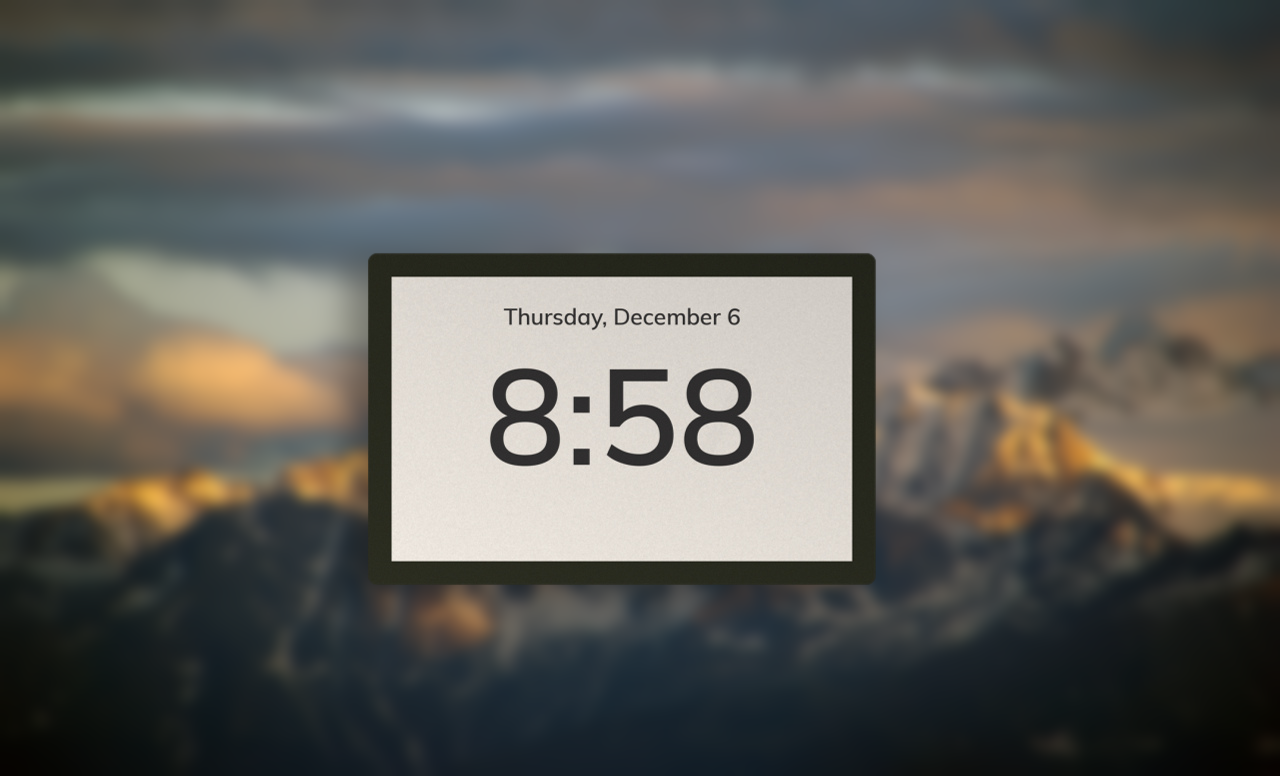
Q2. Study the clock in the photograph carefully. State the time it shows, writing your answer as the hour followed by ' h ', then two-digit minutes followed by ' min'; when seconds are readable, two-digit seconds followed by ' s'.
8 h 58 min
